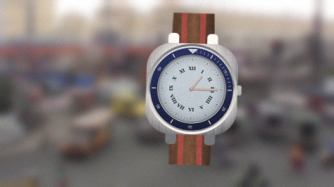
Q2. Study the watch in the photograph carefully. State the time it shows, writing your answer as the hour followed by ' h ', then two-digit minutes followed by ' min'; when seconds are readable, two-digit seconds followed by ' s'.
1 h 15 min
